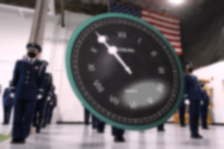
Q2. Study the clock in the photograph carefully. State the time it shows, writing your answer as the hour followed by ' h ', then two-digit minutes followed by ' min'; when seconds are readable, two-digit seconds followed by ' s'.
10 h 54 min
